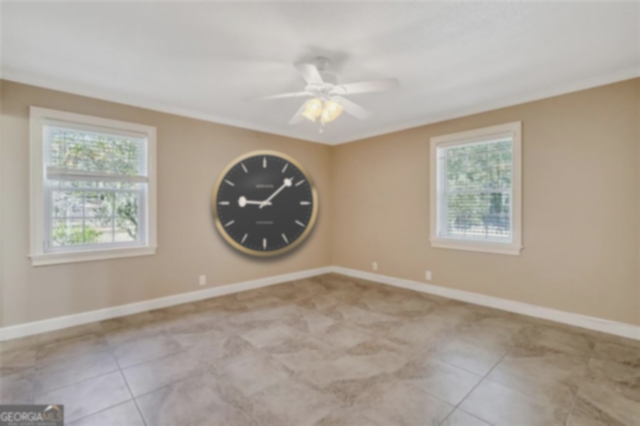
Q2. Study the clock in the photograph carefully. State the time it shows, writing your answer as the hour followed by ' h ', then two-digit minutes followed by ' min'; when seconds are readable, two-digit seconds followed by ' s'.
9 h 08 min
